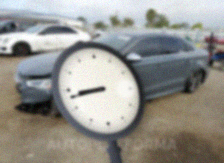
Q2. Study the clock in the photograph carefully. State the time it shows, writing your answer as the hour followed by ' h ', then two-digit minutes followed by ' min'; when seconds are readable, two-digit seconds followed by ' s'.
8 h 43 min
